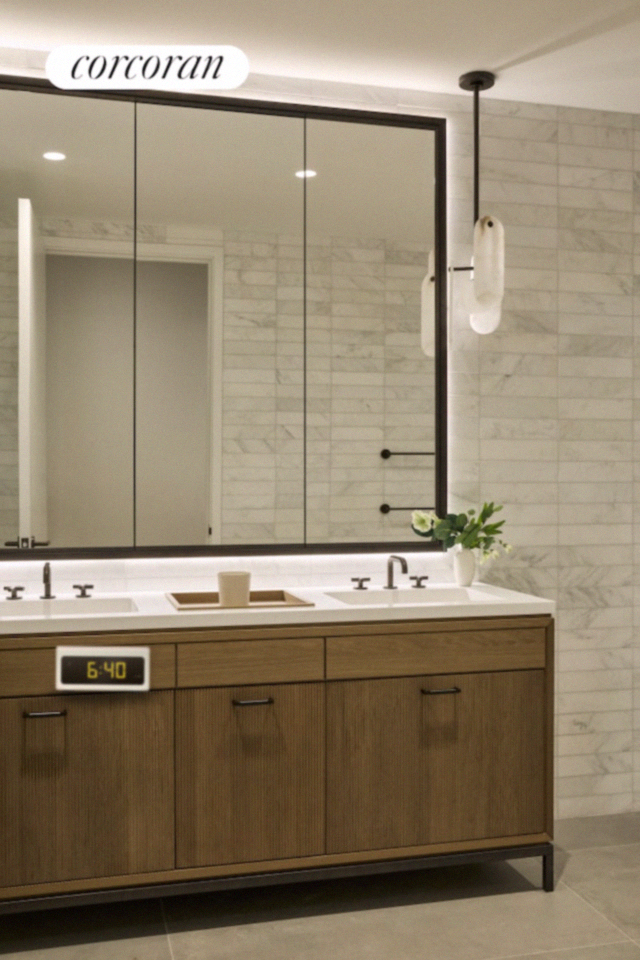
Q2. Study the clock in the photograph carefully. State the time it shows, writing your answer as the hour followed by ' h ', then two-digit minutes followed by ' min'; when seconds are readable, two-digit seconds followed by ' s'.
6 h 40 min
